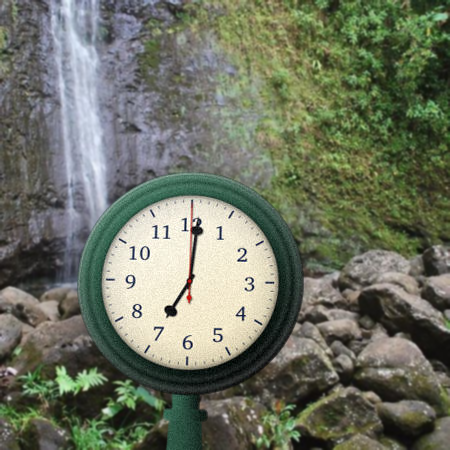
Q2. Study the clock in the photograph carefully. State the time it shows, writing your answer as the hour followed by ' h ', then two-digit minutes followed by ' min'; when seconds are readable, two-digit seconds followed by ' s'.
7 h 01 min 00 s
